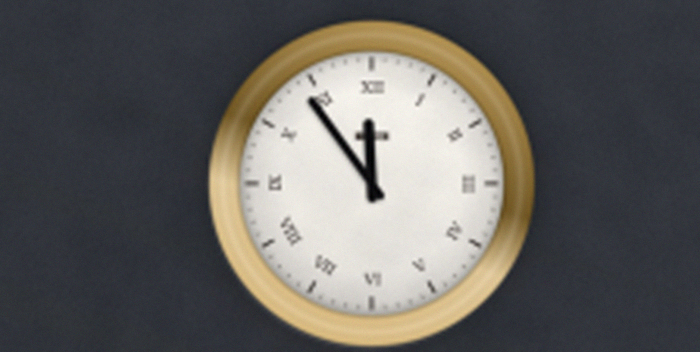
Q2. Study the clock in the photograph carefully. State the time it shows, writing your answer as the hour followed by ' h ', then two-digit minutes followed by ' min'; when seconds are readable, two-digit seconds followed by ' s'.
11 h 54 min
